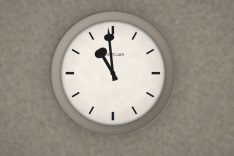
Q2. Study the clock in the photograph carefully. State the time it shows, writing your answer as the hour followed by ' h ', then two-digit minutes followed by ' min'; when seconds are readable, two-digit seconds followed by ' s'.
10 h 59 min
